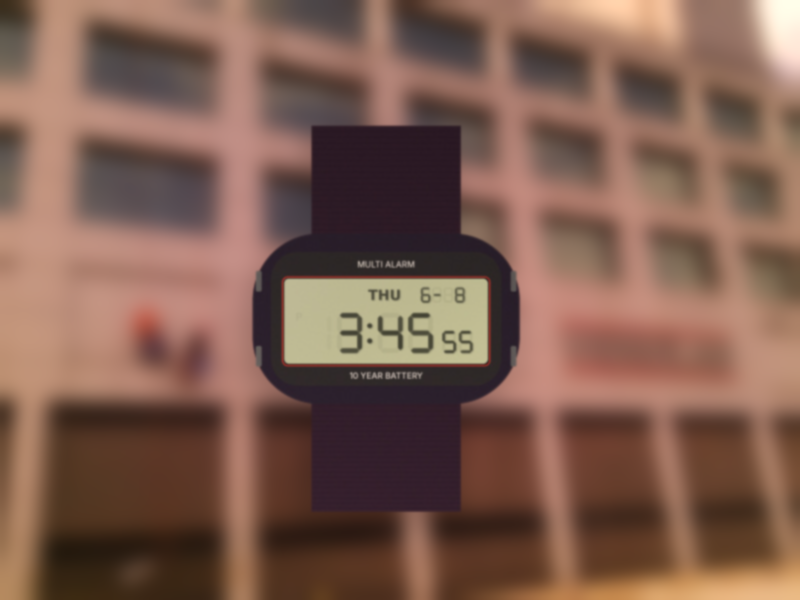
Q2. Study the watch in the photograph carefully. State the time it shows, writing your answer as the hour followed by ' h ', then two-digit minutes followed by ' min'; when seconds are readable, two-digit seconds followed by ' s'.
3 h 45 min 55 s
